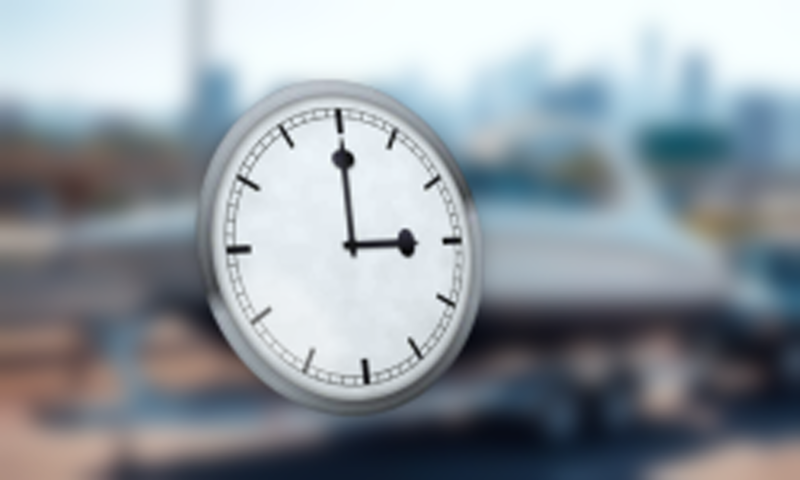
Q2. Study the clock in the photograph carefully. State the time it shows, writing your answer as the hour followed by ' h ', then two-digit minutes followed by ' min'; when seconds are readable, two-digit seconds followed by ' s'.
3 h 00 min
